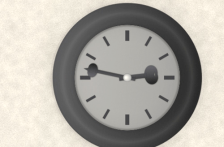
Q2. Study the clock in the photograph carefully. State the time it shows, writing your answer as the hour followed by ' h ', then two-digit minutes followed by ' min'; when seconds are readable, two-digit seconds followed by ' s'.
2 h 47 min
